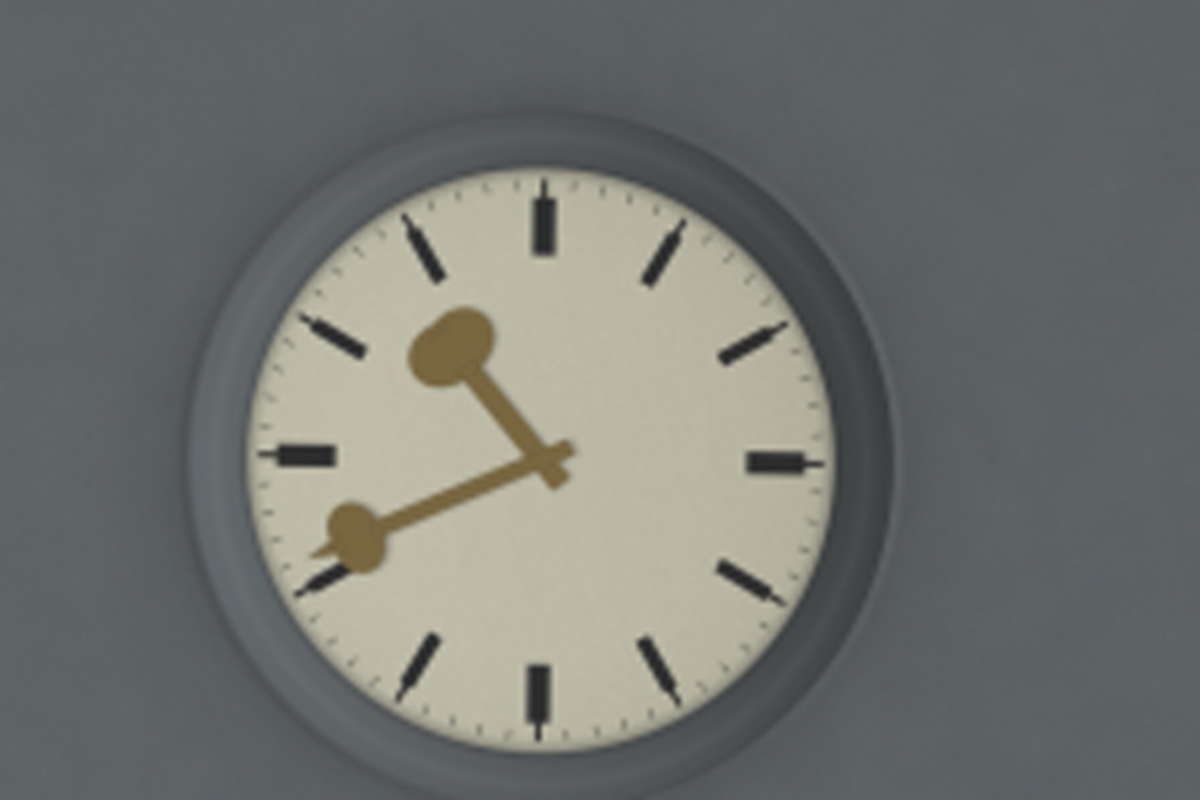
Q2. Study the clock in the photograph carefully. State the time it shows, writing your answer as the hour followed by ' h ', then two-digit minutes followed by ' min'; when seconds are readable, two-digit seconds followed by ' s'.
10 h 41 min
